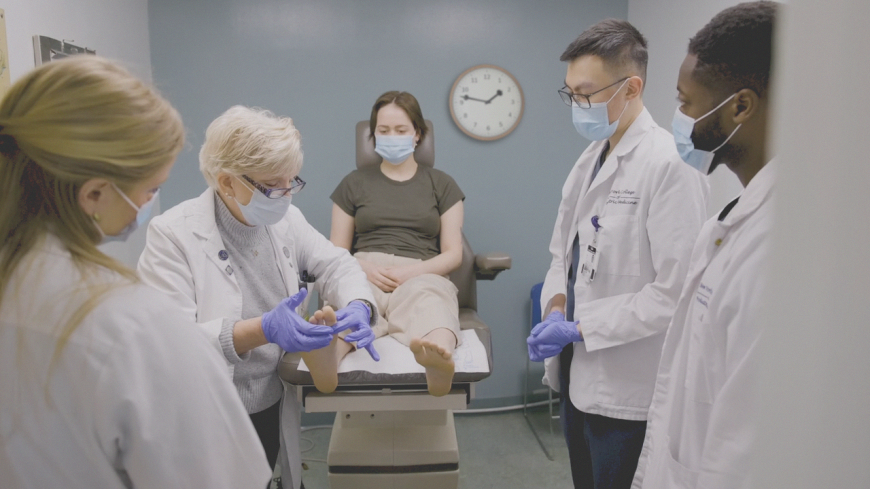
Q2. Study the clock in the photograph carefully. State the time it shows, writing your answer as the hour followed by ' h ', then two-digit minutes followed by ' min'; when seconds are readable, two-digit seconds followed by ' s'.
1 h 47 min
